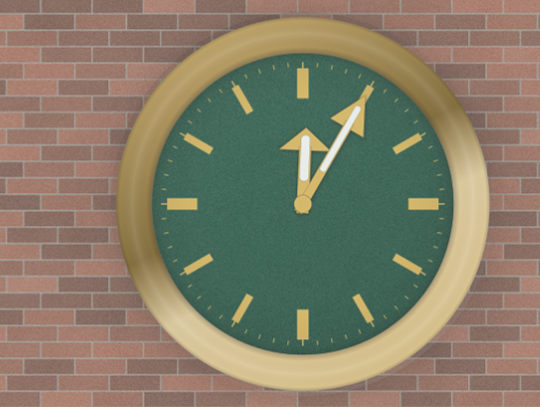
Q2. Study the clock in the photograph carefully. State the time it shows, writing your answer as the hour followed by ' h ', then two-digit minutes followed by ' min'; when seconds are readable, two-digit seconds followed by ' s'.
12 h 05 min
